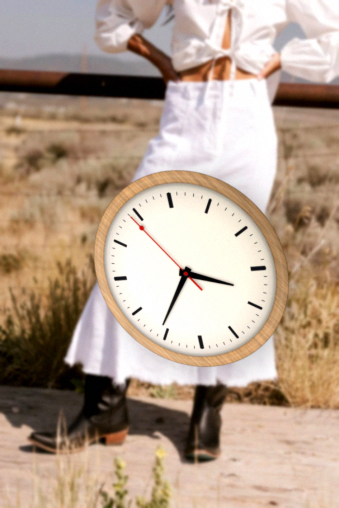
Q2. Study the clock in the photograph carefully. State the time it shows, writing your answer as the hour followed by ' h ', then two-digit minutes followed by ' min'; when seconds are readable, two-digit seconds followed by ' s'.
3 h 35 min 54 s
